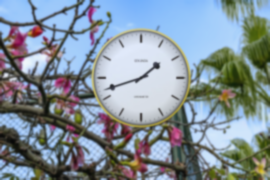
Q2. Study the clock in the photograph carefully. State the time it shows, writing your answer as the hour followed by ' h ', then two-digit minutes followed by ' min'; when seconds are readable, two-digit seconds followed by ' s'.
1 h 42 min
